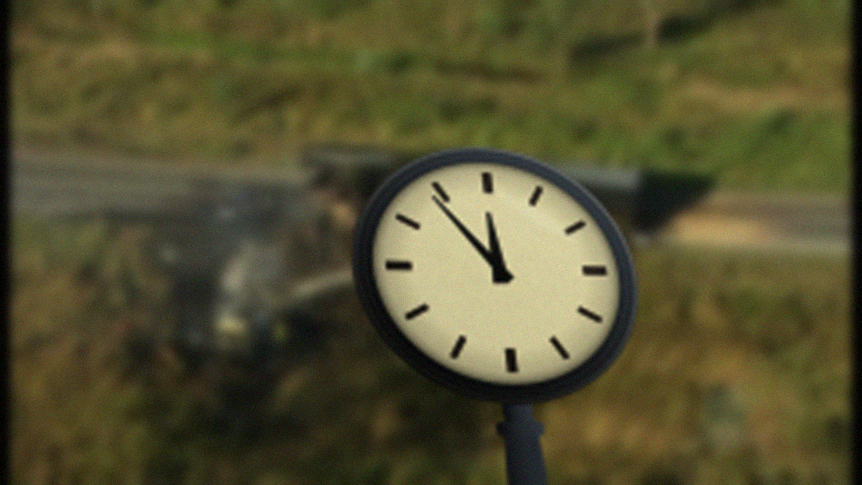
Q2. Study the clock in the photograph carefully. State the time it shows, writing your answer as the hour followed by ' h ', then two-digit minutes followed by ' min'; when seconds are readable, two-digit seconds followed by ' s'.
11 h 54 min
